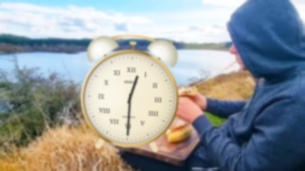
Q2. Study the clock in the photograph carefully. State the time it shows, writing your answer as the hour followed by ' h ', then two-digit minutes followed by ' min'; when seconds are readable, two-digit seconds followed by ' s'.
12 h 30 min
